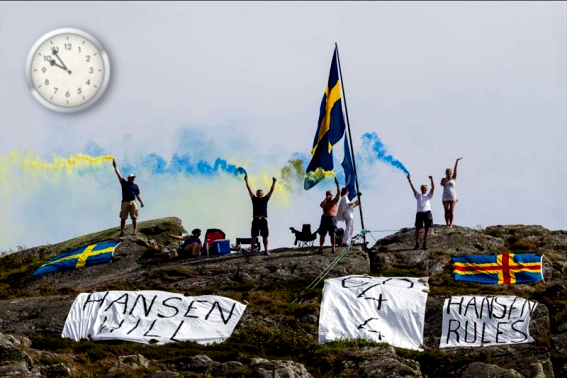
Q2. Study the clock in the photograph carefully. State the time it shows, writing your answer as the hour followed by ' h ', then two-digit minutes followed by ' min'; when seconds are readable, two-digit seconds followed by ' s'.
9 h 54 min
